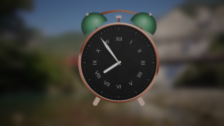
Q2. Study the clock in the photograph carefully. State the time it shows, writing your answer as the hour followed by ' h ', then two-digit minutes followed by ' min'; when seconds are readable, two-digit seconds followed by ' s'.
7 h 54 min
